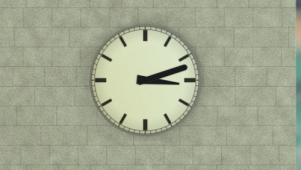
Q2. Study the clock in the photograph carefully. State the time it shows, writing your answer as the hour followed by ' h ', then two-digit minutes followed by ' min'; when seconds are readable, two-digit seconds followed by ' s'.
3 h 12 min
